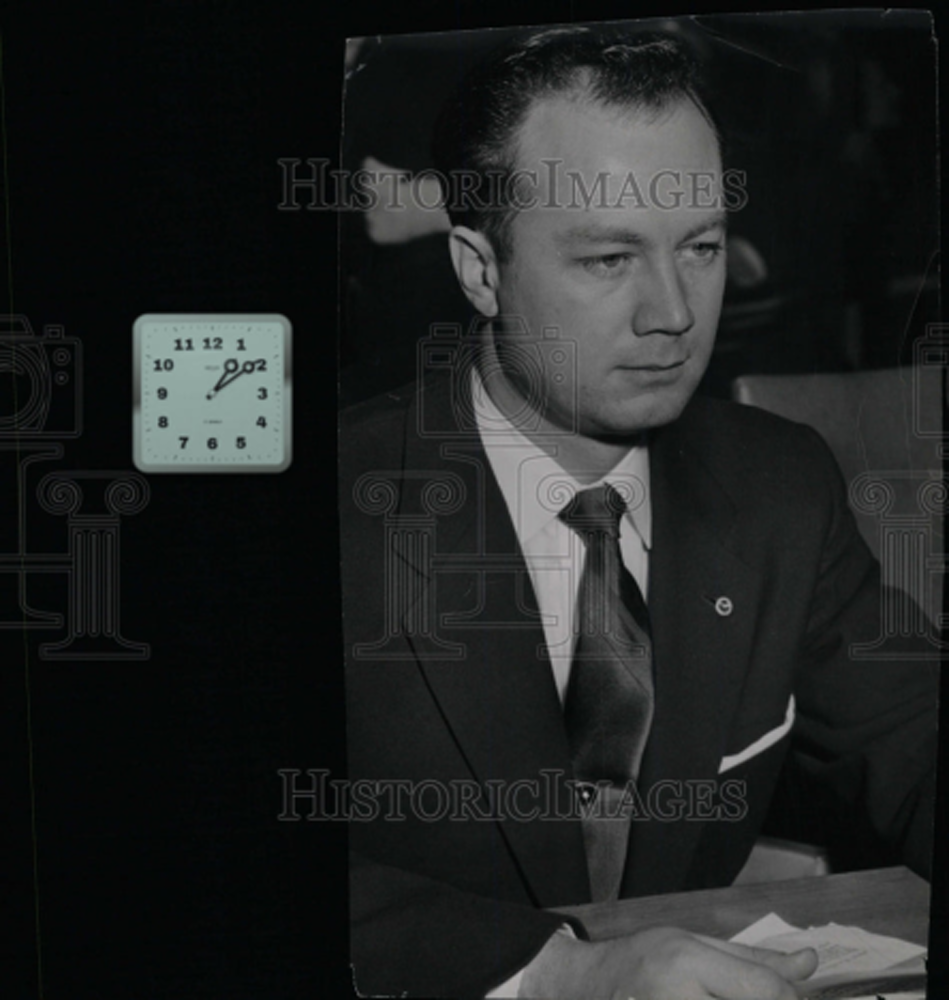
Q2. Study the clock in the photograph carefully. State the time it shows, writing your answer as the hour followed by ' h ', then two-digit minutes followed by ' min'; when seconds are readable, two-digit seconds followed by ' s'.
1 h 09 min
